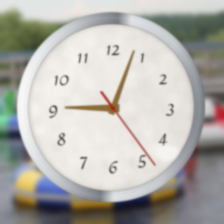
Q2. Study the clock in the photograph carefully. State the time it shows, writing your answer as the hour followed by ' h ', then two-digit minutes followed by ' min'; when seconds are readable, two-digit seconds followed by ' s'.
9 h 03 min 24 s
